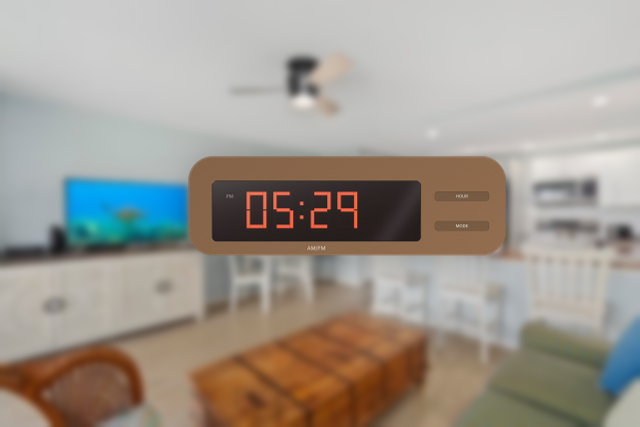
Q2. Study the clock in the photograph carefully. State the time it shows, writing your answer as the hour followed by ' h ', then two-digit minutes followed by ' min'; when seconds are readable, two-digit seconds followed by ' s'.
5 h 29 min
